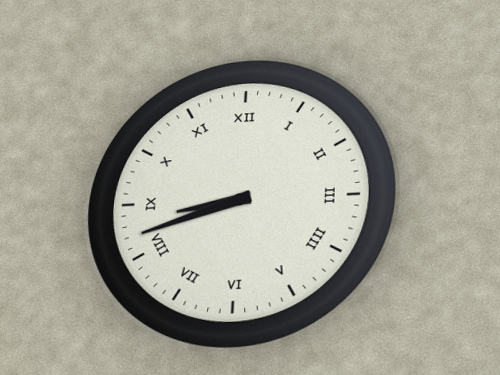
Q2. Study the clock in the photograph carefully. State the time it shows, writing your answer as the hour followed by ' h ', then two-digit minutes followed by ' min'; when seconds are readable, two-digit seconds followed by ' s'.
8 h 42 min
